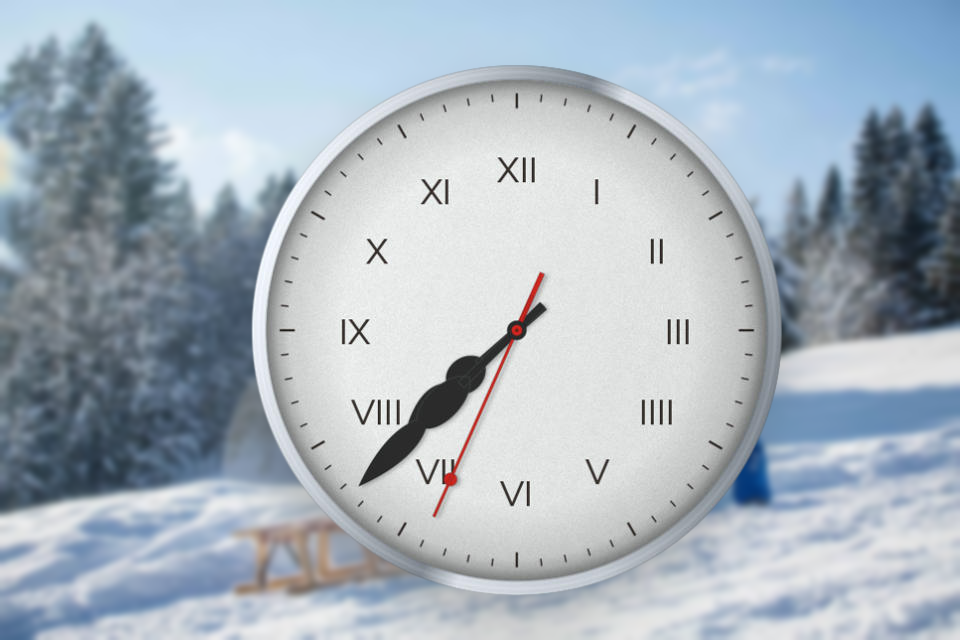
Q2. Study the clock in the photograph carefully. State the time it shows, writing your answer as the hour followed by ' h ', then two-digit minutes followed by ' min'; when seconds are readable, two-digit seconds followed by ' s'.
7 h 37 min 34 s
